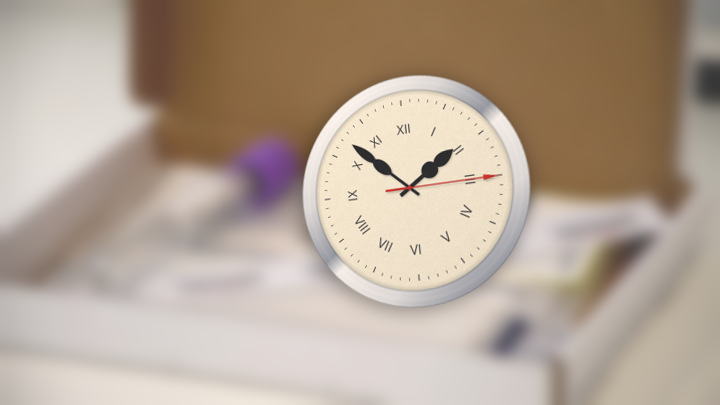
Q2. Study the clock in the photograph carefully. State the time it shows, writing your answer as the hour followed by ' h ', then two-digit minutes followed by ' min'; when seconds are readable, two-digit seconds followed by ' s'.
1 h 52 min 15 s
